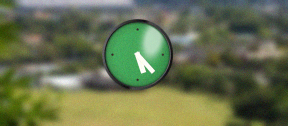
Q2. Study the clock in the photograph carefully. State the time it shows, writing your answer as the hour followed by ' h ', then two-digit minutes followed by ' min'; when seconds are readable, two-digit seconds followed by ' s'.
5 h 23 min
